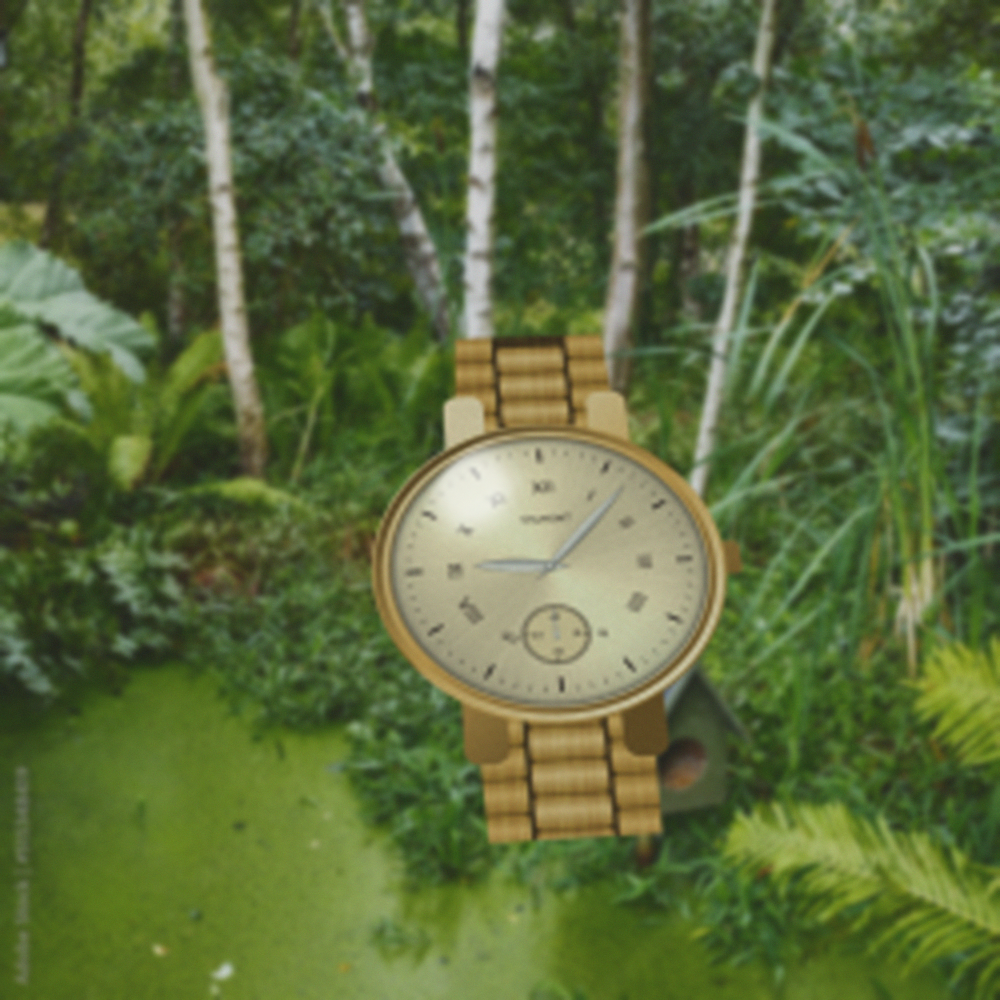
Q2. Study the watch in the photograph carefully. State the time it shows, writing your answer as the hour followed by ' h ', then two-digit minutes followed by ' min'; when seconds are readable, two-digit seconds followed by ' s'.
9 h 07 min
